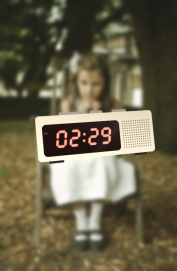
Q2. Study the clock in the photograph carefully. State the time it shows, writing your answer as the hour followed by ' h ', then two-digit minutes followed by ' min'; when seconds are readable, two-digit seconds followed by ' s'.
2 h 29 min
